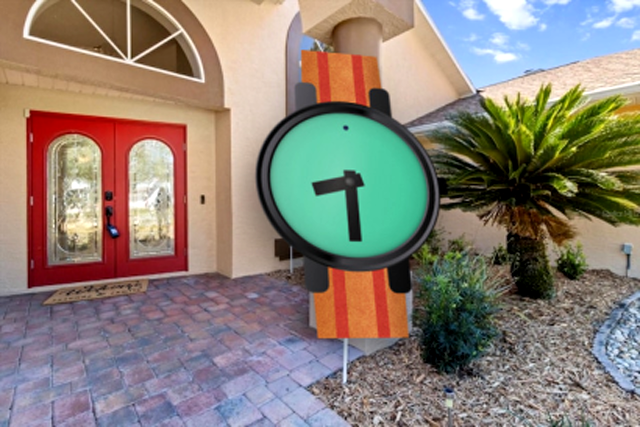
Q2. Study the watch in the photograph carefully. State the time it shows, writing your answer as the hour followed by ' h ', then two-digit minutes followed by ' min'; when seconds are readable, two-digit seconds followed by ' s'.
8 h 30 min
